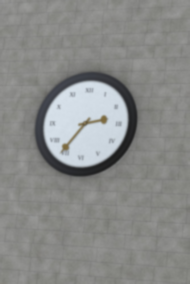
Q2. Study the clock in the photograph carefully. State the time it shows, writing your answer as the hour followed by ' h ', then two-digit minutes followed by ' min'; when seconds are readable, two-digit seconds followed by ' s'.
2 h 36 min
